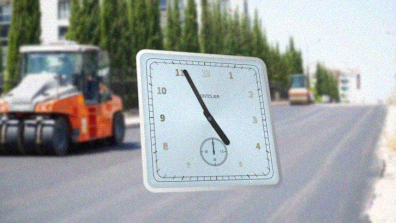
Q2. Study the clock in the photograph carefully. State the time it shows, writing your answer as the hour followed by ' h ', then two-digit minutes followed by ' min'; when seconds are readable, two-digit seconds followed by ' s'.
4 h 56 min
